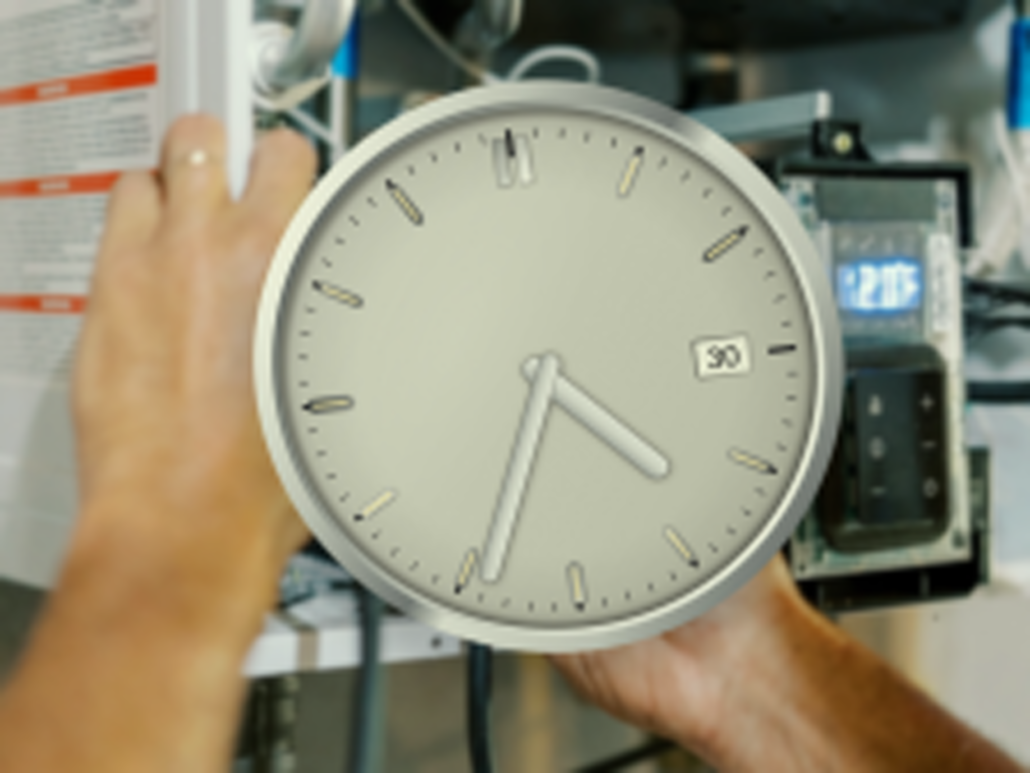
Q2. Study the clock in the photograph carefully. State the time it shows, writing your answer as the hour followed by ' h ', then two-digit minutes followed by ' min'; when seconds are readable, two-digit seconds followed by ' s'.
4 h 34 min
